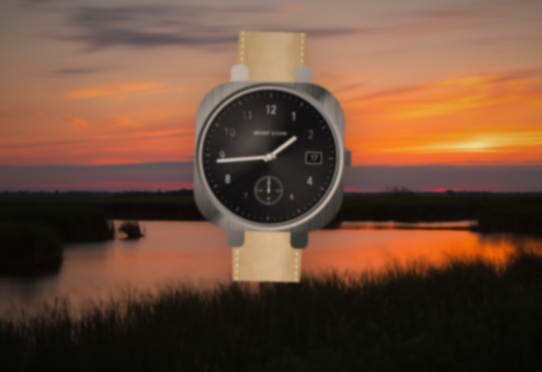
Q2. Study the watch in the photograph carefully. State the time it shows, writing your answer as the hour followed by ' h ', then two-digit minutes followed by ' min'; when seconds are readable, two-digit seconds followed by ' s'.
1 h 44 min
